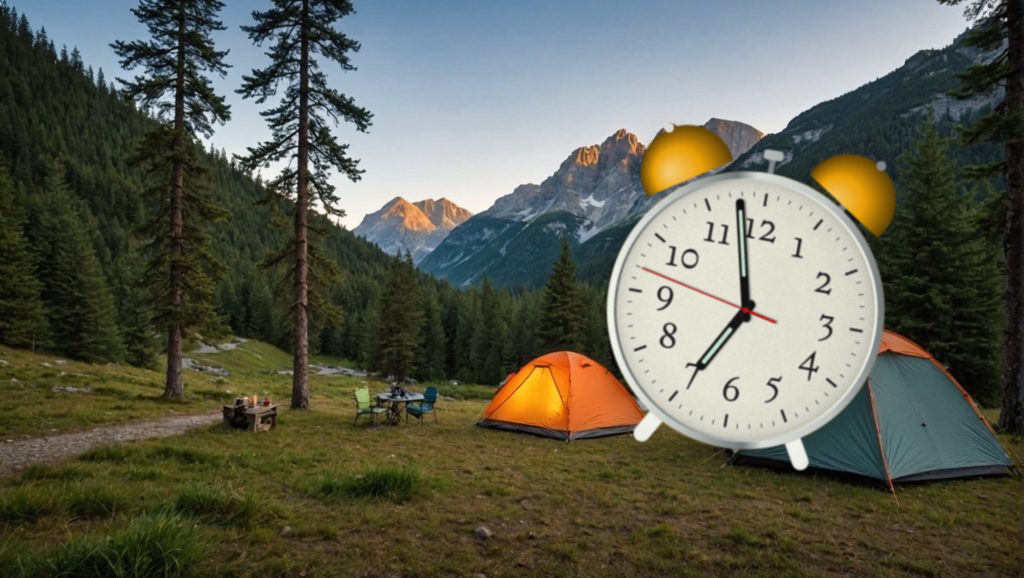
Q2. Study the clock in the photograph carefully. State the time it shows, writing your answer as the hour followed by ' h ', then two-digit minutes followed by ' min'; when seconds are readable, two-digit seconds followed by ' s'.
6 h 57 min 47 s
